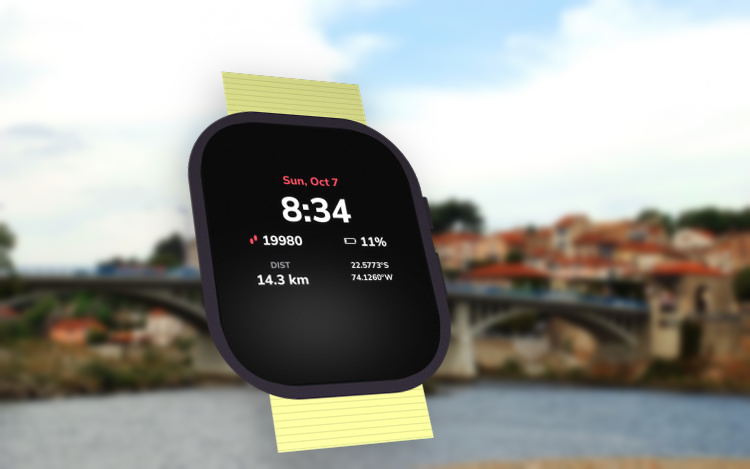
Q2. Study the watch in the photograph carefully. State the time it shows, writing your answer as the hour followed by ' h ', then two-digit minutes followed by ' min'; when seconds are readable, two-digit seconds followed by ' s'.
8 h 34 min
